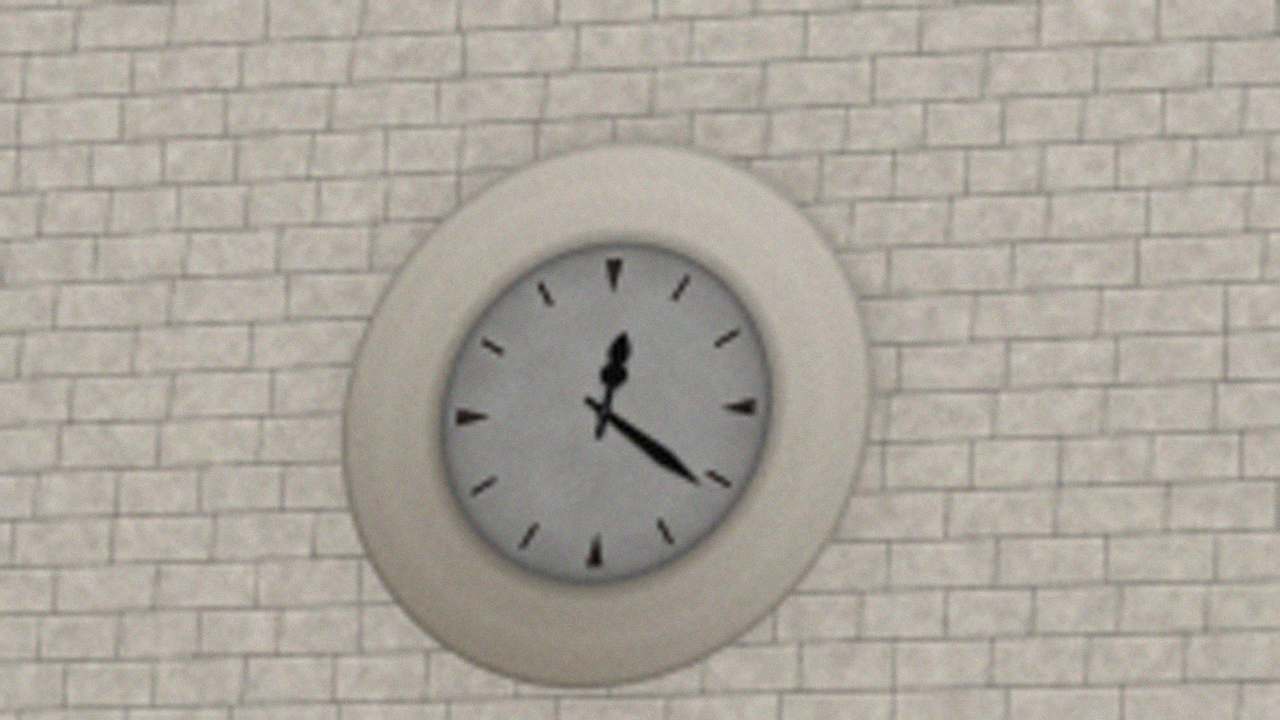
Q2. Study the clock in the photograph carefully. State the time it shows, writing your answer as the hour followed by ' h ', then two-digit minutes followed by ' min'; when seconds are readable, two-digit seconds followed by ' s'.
12 h 21 min
